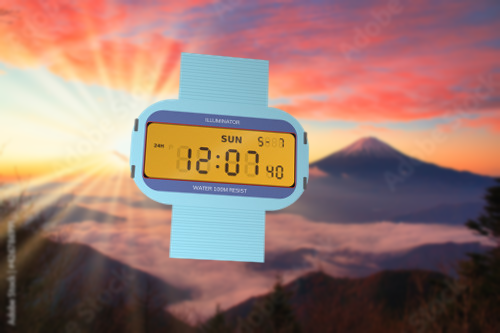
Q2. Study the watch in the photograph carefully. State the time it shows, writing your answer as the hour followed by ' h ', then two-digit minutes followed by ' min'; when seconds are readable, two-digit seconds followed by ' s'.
12 h 07 min 40 s
